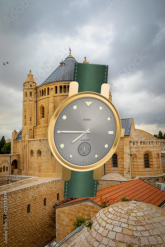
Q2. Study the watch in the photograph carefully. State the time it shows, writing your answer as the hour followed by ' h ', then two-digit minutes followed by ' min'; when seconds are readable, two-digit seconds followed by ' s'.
7 h 45 min
